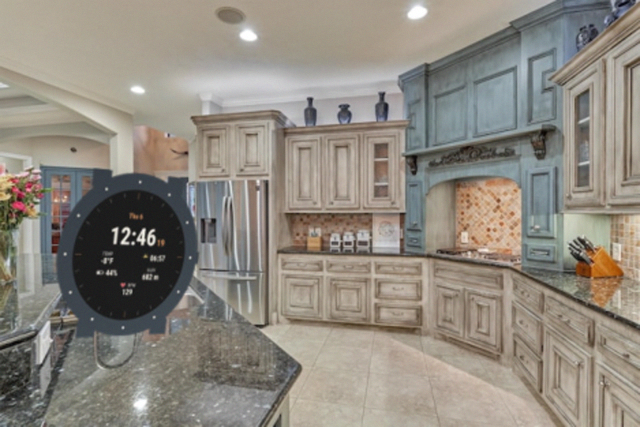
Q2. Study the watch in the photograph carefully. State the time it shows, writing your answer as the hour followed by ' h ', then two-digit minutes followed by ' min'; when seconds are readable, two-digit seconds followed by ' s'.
12 h 46 min
